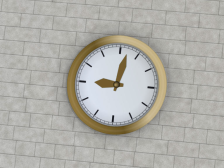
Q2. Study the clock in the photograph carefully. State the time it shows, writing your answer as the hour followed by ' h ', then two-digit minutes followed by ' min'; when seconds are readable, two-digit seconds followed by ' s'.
9 h 02 min
